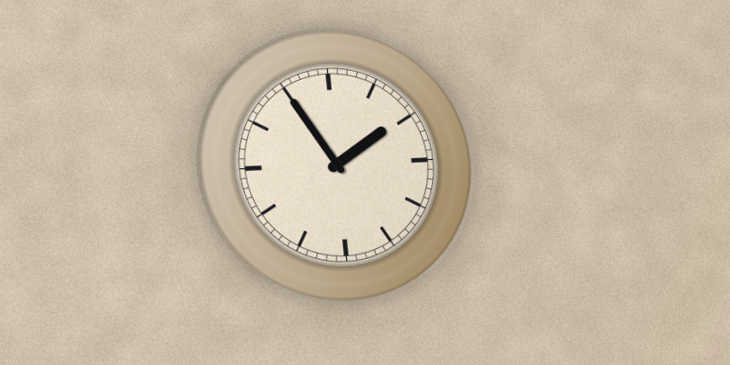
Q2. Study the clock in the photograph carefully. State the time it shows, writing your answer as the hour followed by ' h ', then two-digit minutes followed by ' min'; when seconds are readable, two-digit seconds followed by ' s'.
1 h 55 min
